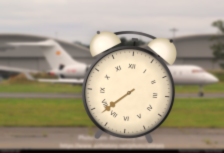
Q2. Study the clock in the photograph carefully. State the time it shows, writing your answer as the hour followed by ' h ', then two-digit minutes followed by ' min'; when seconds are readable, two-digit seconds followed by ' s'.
7 h 38 min
